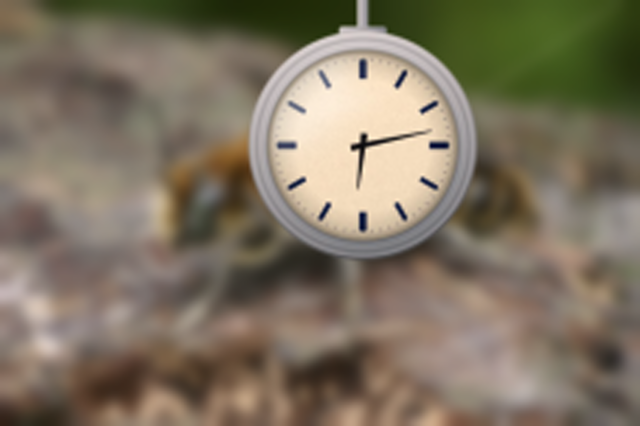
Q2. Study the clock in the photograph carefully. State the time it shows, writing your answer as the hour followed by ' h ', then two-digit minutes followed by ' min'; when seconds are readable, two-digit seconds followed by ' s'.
6 h 13 min
